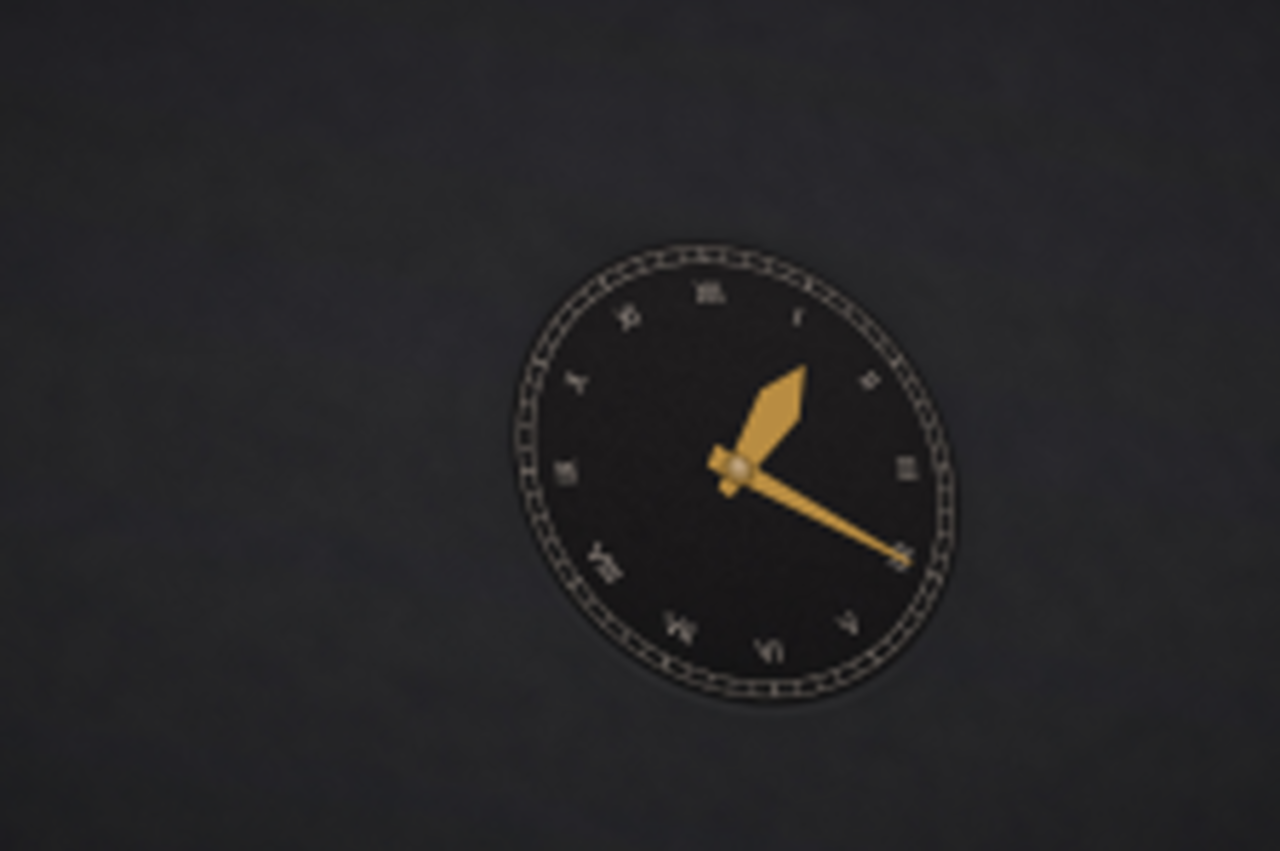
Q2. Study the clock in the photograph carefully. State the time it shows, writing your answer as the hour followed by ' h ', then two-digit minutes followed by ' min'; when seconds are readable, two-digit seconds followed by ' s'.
1 h 20 min
